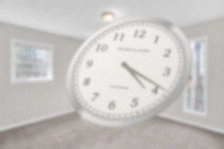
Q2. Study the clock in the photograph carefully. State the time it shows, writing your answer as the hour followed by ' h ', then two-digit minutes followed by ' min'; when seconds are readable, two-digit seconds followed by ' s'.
4 h 19 min
